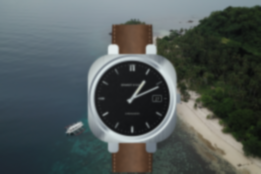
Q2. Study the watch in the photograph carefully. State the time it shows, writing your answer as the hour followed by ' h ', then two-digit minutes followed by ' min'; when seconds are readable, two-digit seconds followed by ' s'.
1 h 11 min
